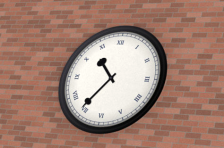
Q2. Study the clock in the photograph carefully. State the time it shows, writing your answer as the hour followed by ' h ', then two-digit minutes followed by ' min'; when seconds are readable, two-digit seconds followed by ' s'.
10 h 36 min
